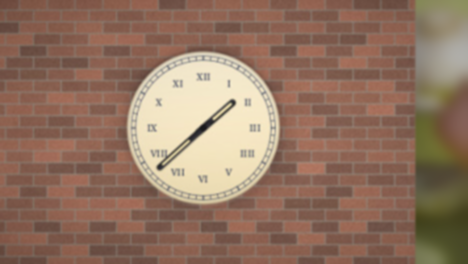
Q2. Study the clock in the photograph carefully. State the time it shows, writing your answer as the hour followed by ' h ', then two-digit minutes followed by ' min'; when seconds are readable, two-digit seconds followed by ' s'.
1 h 38 min
